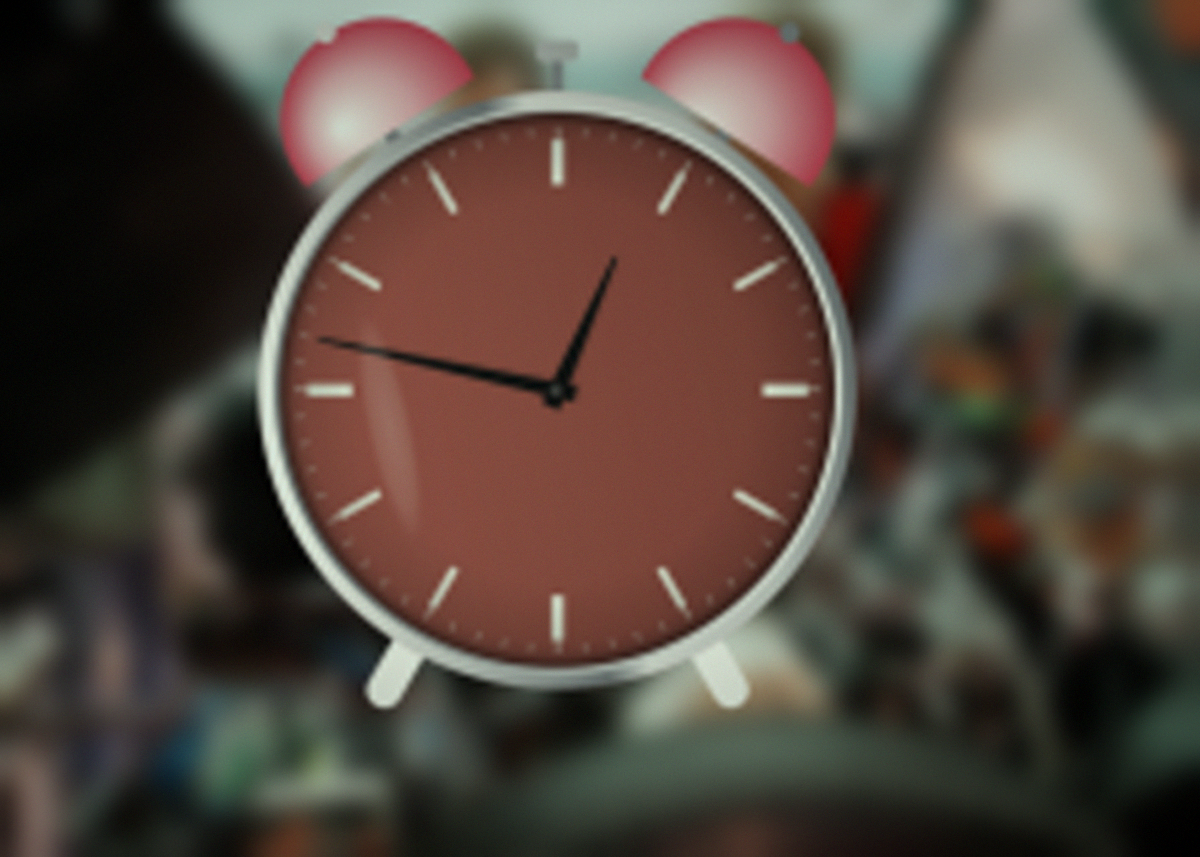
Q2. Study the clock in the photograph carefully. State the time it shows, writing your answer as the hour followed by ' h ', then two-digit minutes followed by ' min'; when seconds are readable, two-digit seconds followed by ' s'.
12 h 47 min
